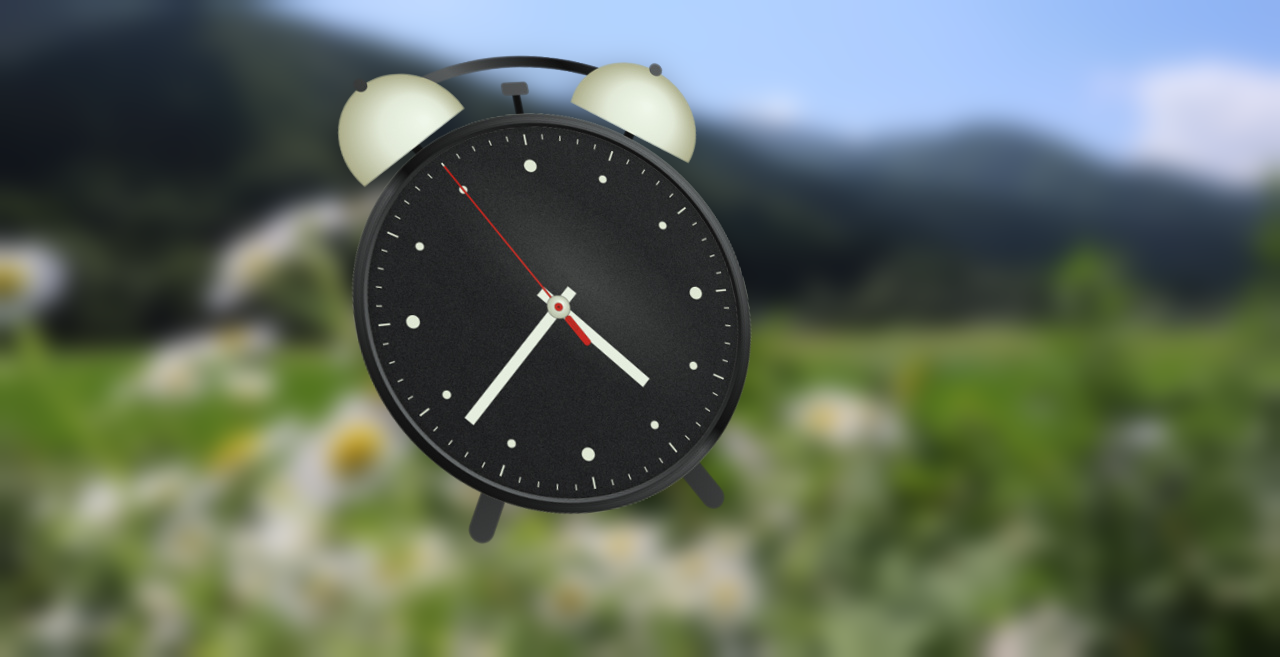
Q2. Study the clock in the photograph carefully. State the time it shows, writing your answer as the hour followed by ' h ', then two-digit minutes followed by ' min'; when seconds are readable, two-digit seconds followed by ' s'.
4 h 37 min 55 s
